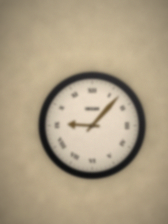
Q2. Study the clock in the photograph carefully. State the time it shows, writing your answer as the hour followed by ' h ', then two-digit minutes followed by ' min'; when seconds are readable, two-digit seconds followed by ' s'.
9 h 07 min
